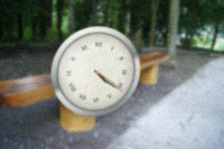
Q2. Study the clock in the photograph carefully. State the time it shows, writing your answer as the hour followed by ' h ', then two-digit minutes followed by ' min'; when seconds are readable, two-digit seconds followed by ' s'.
4 h 21 min
